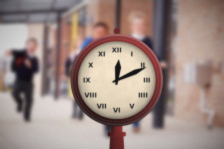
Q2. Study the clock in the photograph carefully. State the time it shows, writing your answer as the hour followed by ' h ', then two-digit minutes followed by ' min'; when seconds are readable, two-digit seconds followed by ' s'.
12 h 11 min
